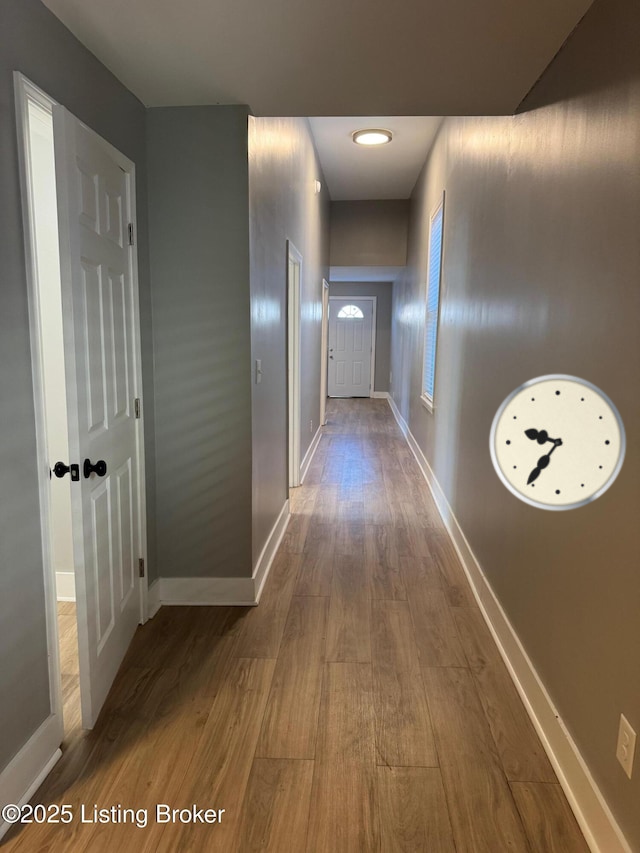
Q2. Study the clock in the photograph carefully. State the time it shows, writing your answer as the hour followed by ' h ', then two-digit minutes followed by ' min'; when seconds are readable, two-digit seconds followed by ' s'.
9 h 36 min
